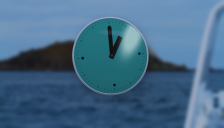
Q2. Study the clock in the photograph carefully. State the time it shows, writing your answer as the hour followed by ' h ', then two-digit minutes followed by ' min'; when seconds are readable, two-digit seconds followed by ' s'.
1 h 00 min
